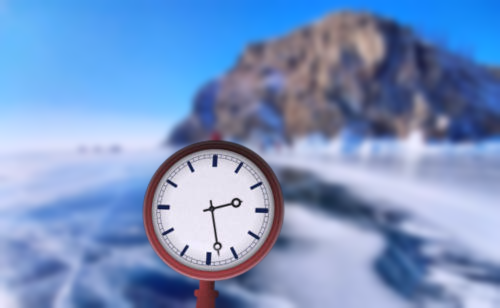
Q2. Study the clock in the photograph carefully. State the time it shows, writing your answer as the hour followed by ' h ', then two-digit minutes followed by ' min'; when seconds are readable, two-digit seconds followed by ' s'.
2 h 28 min
